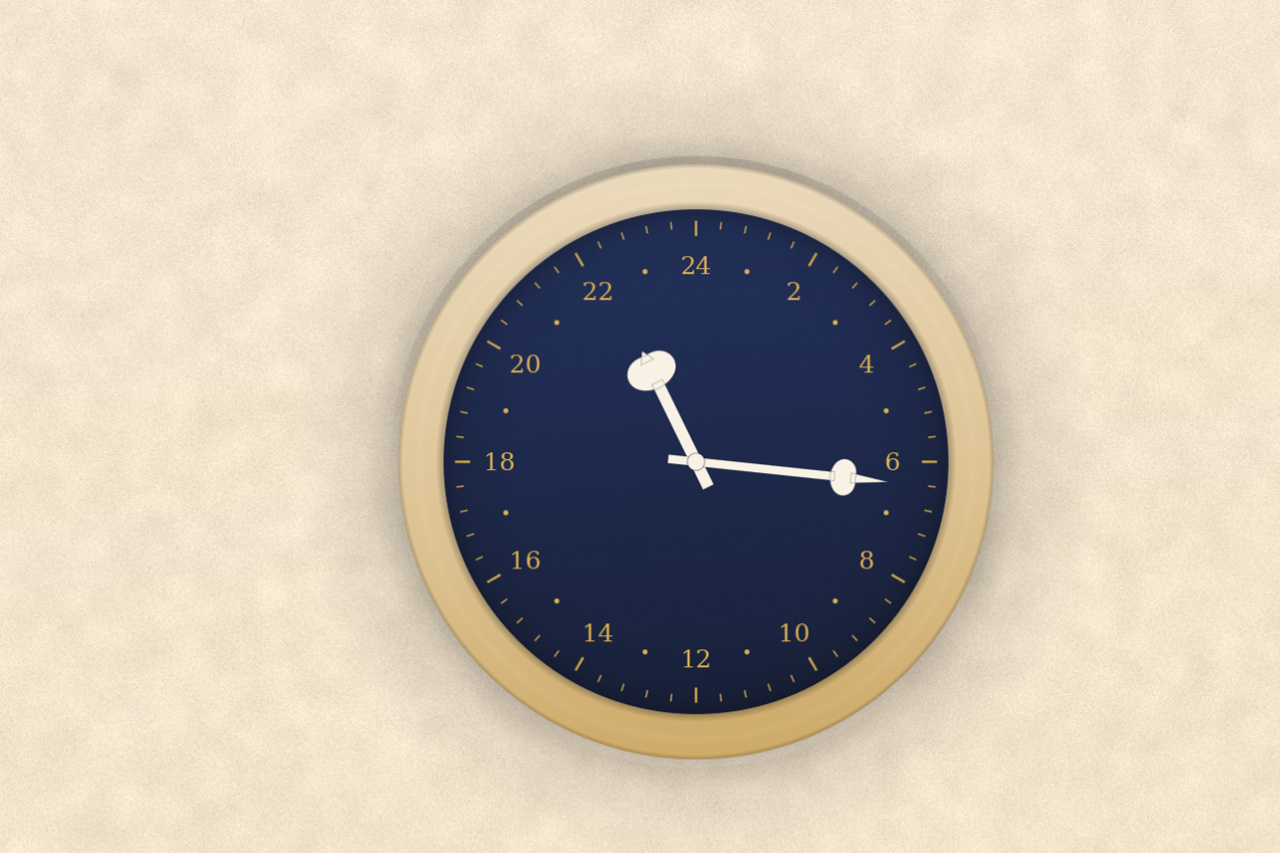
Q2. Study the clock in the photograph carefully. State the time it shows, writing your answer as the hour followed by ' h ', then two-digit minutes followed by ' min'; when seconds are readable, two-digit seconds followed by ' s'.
22 h 16 min
